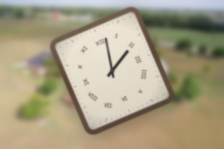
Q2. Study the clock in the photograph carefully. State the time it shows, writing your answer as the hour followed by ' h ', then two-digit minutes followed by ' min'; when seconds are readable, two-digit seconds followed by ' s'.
2 h 02 min
